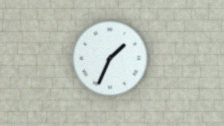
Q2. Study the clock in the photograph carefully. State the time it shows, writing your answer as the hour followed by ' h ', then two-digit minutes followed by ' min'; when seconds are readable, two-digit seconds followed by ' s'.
1 h 34 min
